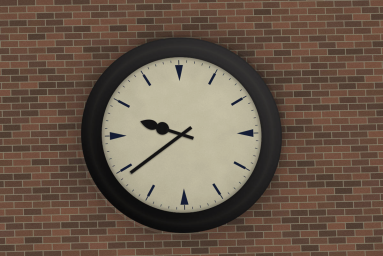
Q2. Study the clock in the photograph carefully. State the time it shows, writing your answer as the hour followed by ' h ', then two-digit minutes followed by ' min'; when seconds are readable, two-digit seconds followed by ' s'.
9 h 39 min
